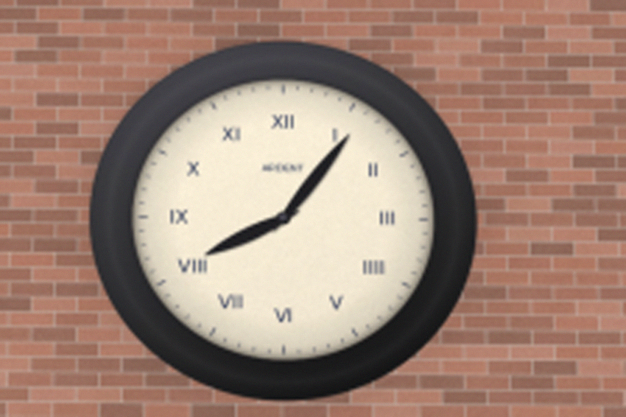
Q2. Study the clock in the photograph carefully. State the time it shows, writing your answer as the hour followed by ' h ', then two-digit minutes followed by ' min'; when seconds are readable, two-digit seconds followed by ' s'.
8 h 06 min
